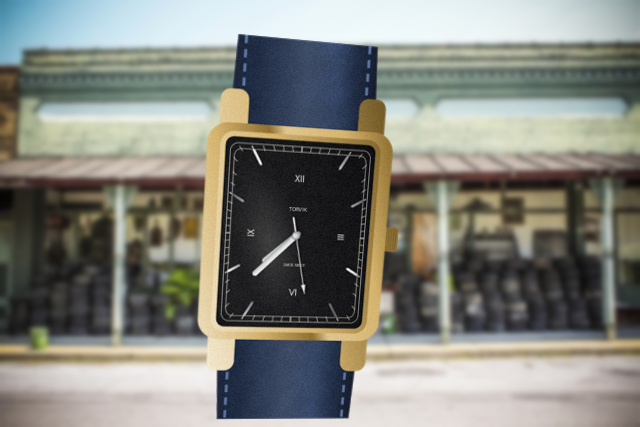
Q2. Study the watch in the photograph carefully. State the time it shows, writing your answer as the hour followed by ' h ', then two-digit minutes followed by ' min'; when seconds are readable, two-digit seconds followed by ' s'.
7 h 37 min 28 s
